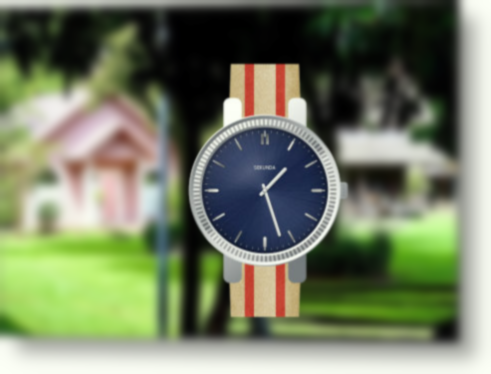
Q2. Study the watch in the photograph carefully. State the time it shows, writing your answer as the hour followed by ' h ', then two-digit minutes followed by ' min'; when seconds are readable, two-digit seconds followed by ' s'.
1 h 27 min
